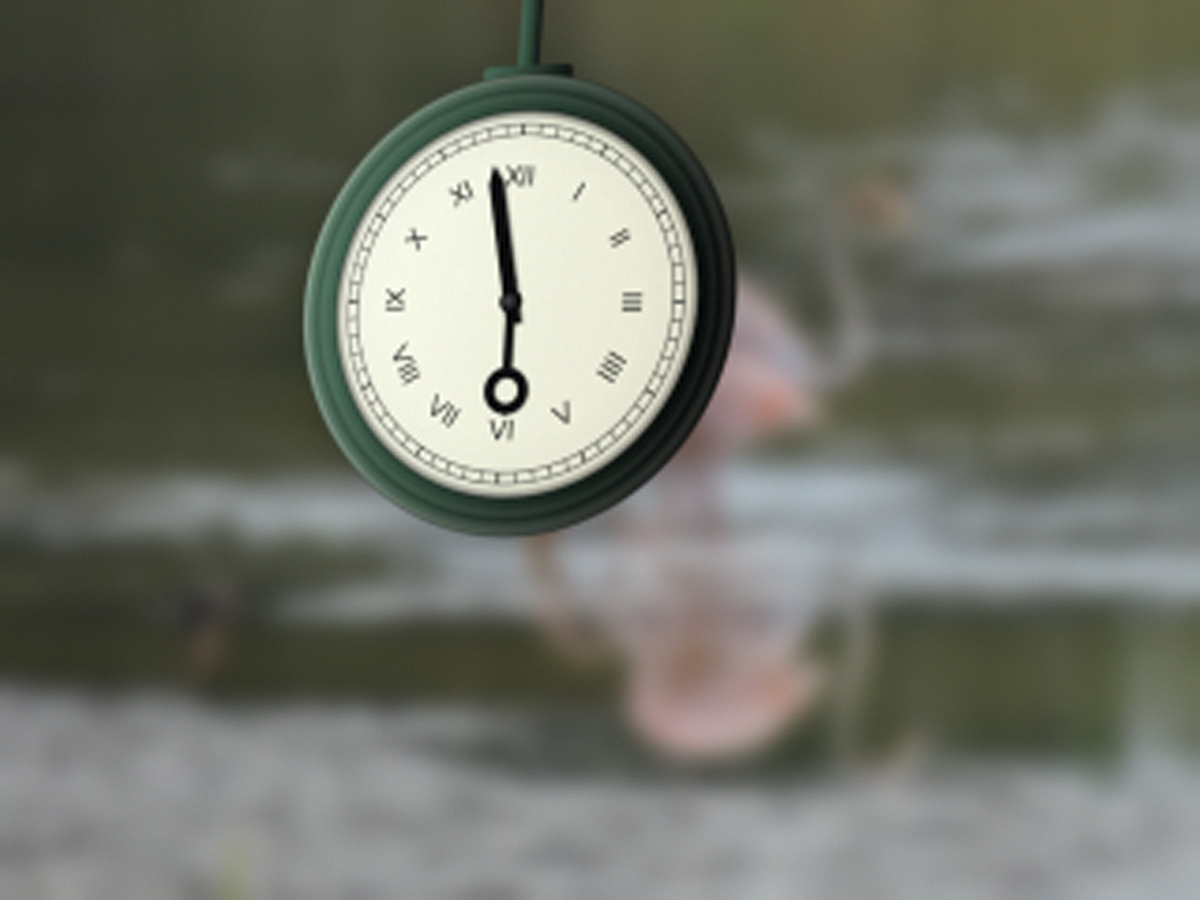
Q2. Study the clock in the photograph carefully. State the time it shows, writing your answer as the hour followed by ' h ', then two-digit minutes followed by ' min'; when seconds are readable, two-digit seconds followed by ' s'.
5 h 58 min
